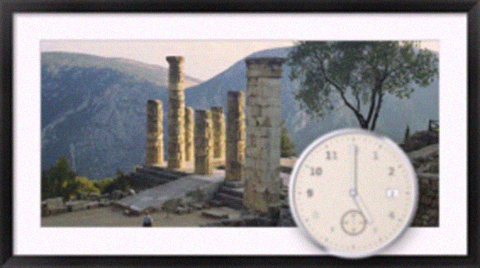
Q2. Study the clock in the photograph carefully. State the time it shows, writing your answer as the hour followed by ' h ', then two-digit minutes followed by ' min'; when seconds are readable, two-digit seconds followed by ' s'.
5 h 00 min
